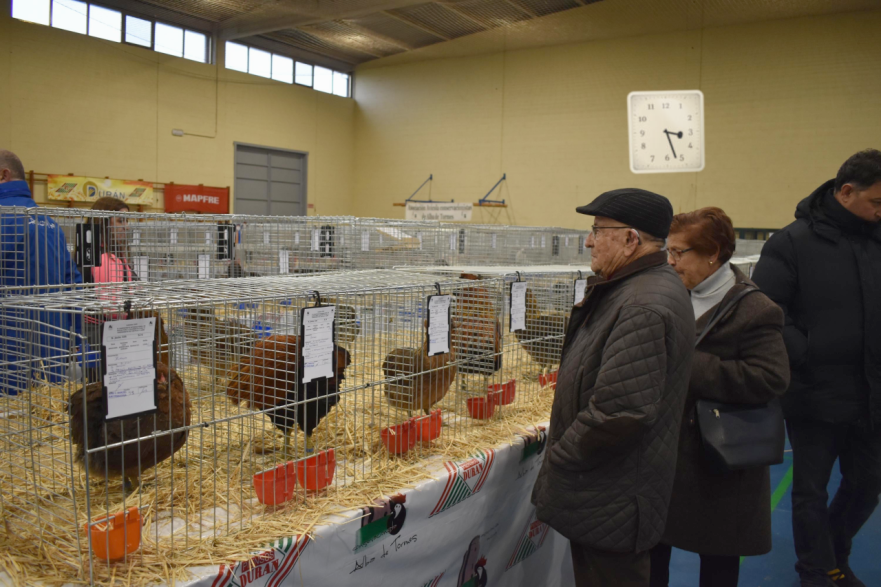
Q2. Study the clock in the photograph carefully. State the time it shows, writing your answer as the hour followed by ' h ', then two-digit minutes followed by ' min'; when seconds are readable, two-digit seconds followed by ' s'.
3 h 27 min
